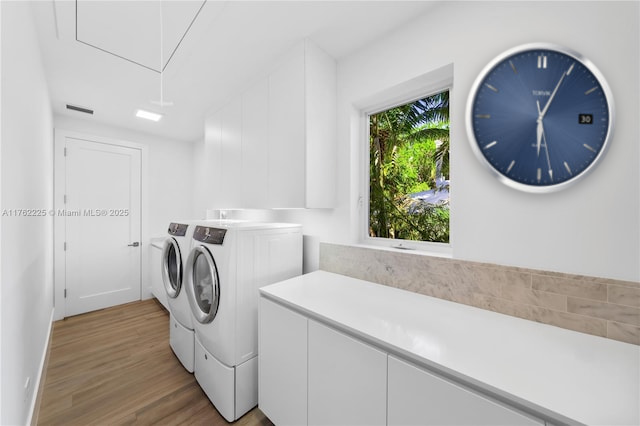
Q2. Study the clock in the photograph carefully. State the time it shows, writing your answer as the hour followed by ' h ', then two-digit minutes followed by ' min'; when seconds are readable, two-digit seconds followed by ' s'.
6 h 04 min 28 s
